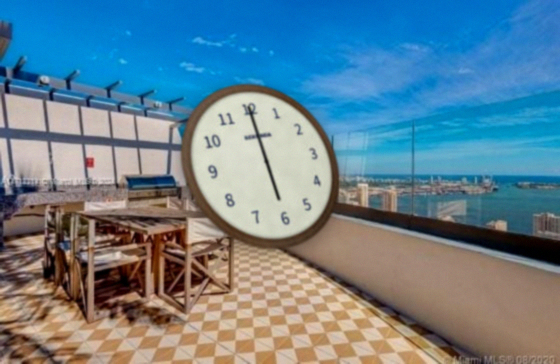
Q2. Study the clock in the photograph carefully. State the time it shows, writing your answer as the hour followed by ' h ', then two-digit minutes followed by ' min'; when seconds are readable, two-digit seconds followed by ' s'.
6 h 00 min
